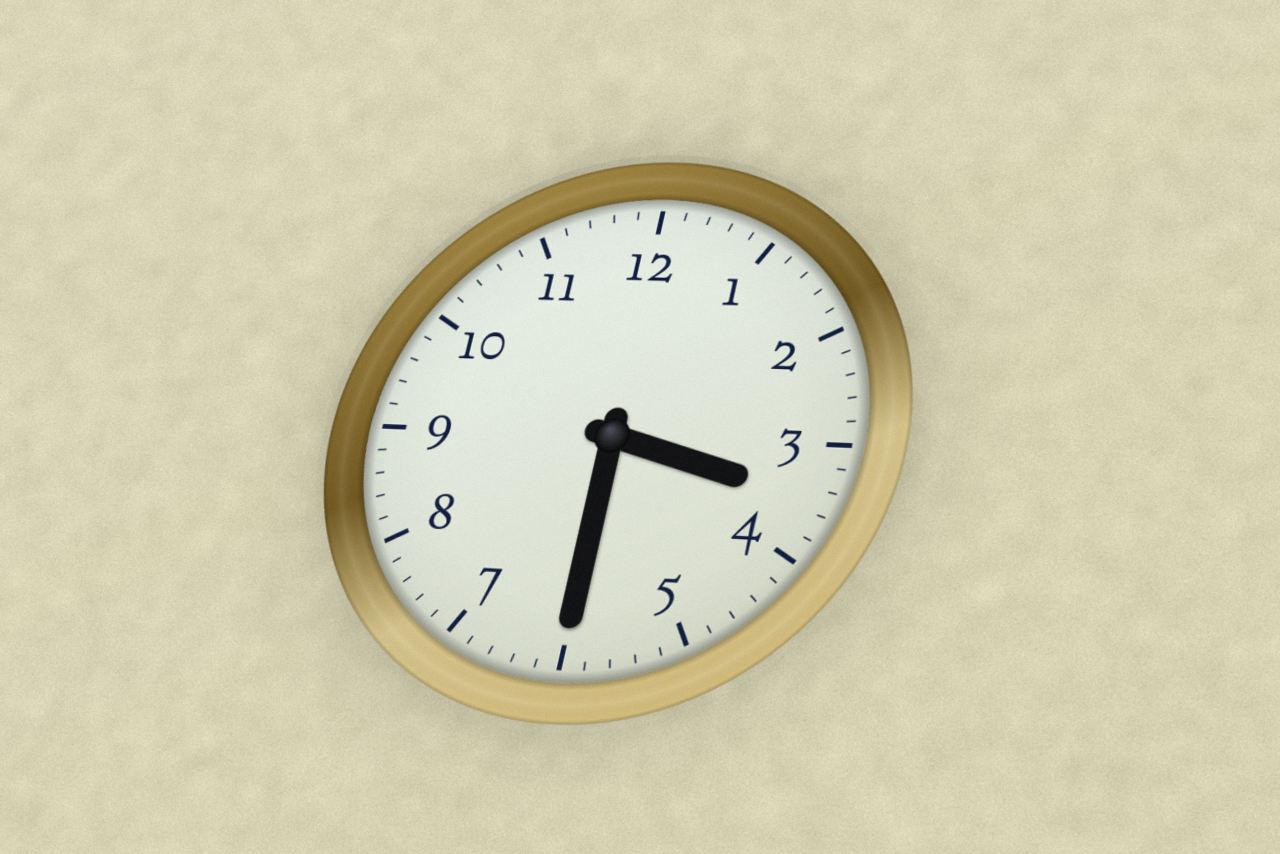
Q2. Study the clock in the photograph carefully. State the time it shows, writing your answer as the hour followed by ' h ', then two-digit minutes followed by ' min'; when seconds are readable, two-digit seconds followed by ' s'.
3 h 30 min
